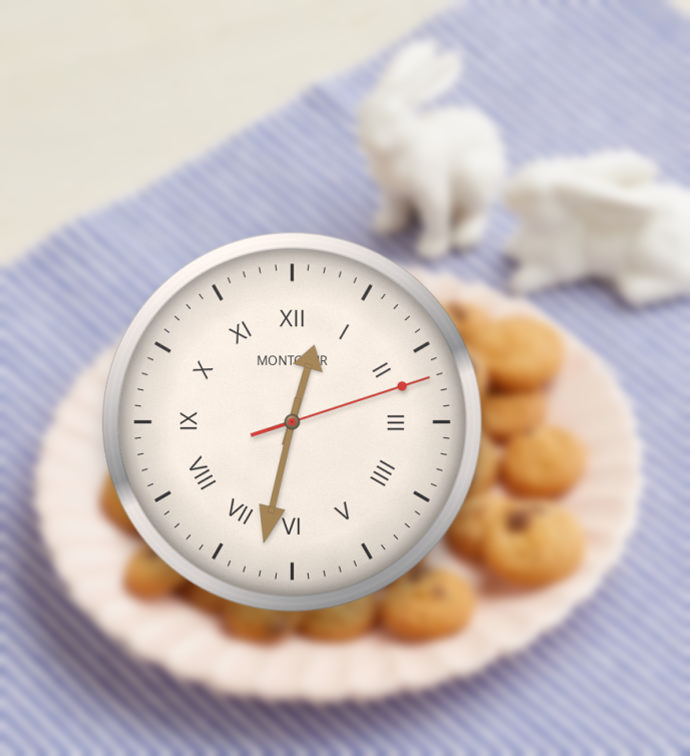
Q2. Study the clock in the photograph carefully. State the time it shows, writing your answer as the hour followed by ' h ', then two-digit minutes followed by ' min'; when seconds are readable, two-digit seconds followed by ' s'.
12 h 32 min 12 s
